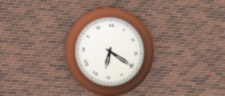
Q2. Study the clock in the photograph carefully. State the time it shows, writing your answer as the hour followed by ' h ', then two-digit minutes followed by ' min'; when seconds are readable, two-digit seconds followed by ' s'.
6 h 20 min
